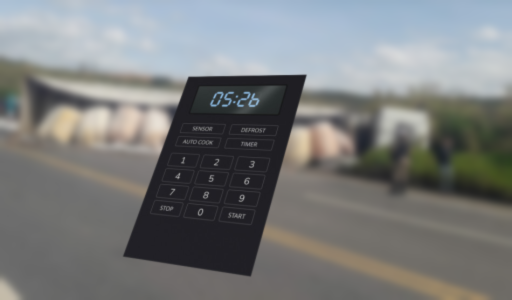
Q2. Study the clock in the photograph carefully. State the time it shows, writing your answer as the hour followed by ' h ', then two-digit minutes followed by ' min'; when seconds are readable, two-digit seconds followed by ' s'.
5 h 26 min
